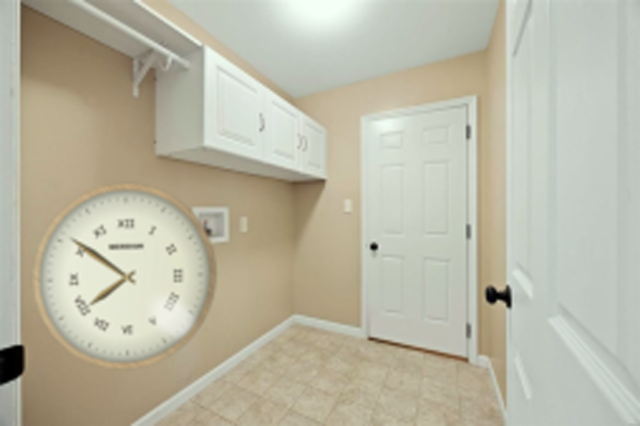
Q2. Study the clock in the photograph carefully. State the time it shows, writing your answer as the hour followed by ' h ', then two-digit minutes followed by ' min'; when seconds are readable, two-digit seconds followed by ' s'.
7 h 51 min
